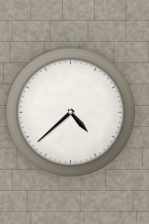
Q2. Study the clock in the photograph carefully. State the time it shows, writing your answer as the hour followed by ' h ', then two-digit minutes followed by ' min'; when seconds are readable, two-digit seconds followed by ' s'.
4 h 38 min
